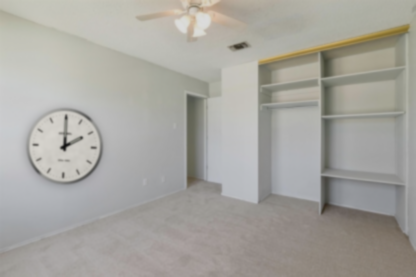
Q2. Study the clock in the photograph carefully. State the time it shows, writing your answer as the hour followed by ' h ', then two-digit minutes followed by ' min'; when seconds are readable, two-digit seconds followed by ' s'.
2 h 00 min
